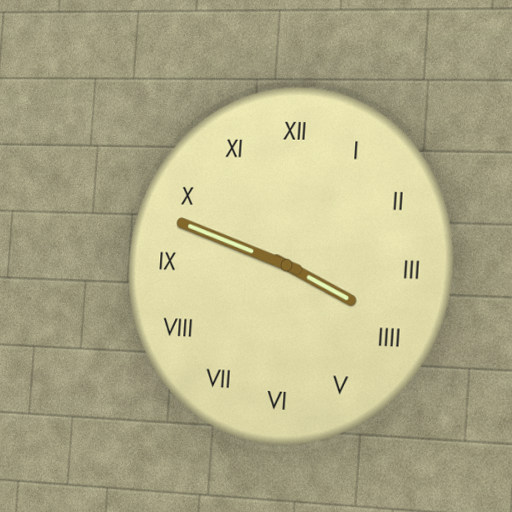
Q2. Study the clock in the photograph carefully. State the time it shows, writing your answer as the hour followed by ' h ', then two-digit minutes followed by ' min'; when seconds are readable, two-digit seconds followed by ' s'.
3 h 48 min
